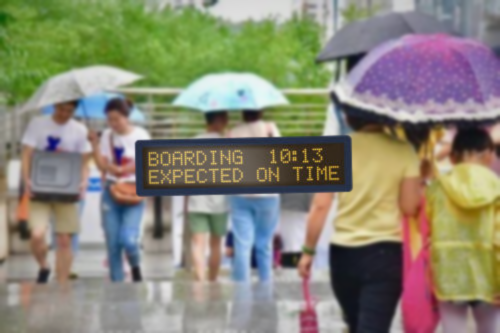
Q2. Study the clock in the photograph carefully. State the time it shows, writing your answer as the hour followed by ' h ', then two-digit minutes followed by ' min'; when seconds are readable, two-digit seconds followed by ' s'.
10 h 13 min
